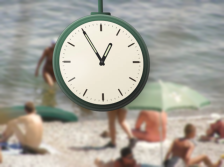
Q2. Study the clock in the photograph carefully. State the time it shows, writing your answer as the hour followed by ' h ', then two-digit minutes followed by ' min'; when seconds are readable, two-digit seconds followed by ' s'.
12 h 55 min
